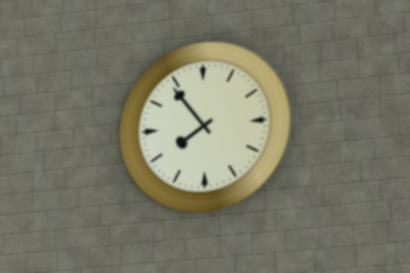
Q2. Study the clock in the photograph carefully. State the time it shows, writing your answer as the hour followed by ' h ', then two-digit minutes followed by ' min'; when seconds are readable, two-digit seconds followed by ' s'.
7 h 54 min
